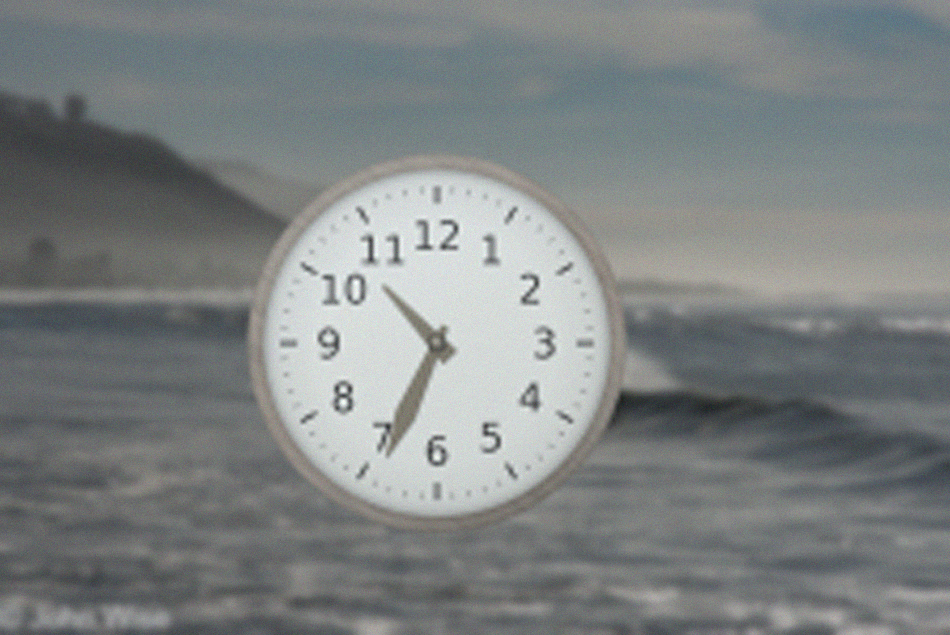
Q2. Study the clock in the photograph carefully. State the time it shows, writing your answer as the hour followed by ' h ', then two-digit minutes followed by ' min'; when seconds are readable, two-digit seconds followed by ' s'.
10 h 34 min
